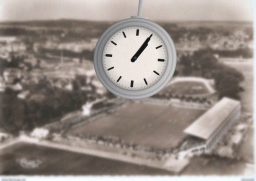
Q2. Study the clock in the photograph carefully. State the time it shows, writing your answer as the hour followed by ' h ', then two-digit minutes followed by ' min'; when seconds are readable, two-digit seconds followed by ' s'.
1 h 05 min
